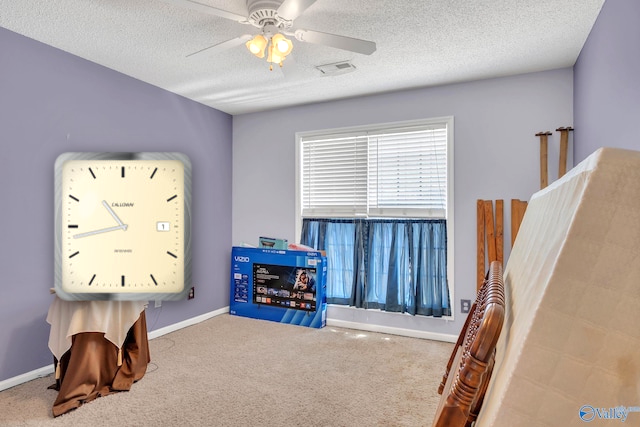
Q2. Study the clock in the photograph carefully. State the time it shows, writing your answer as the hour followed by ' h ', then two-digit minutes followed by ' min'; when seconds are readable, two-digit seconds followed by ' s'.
10 h 43 min
